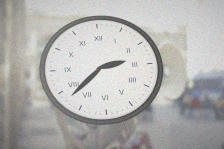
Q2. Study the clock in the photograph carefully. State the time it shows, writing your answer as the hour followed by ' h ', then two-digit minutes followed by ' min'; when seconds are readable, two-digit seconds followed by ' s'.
2 h 38 min
